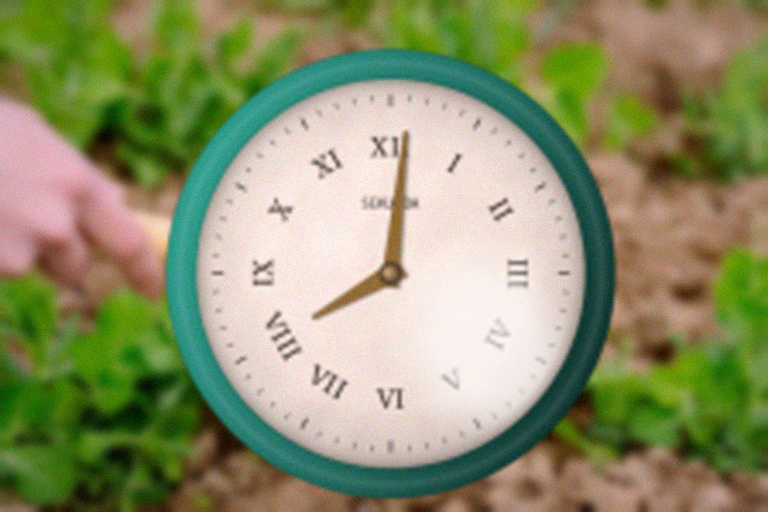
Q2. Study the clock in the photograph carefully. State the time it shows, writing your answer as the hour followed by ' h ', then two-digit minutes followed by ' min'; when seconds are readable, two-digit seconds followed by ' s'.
8 h 01 min
